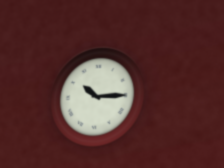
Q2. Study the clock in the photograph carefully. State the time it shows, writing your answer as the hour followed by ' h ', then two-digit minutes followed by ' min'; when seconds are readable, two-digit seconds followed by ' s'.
10 h 15 min
